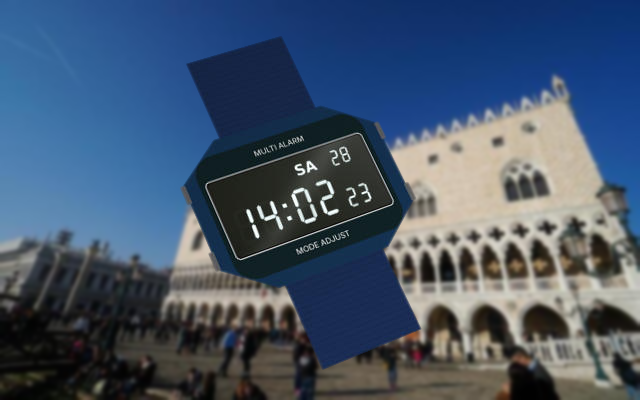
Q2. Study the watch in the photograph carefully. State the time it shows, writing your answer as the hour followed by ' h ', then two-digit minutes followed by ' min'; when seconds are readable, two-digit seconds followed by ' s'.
14 h 02 min 23 s
